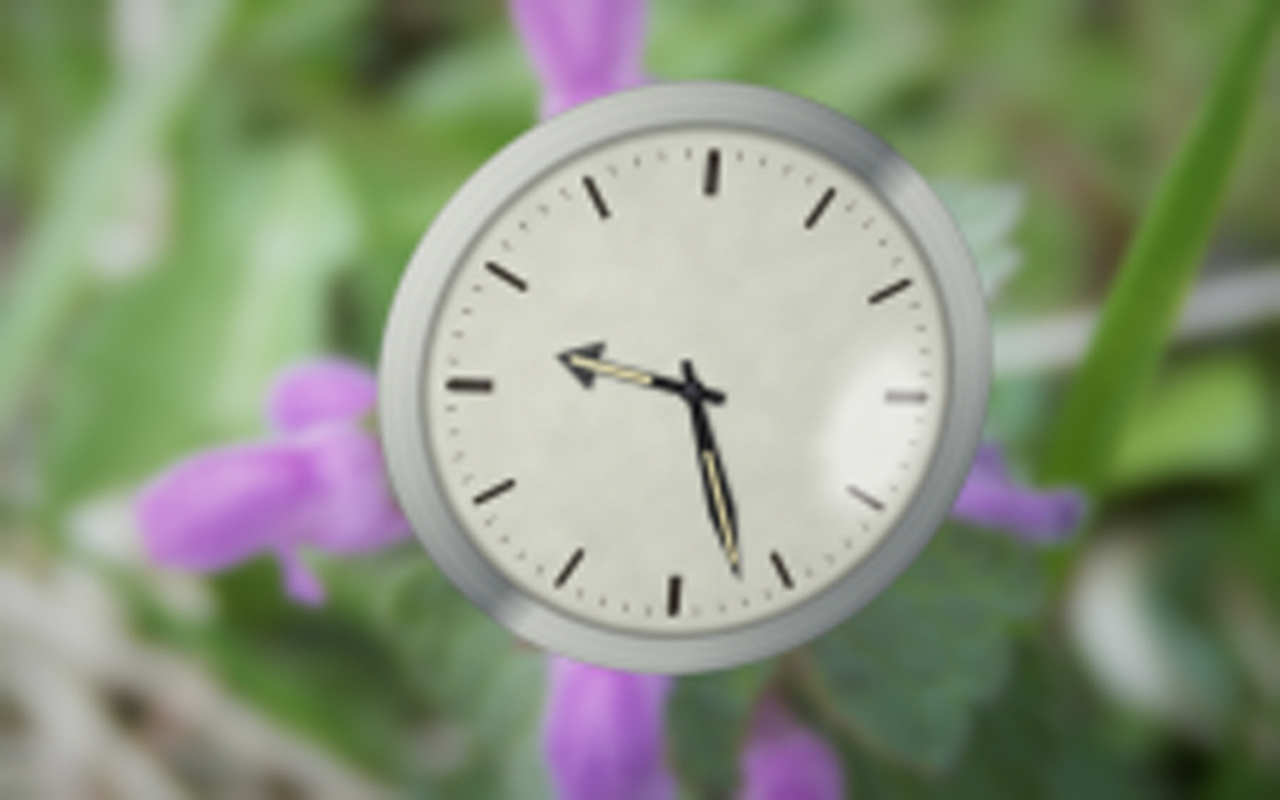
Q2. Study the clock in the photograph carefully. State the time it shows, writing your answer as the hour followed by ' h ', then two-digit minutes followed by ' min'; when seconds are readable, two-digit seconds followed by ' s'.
9 h 27 min
